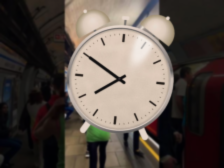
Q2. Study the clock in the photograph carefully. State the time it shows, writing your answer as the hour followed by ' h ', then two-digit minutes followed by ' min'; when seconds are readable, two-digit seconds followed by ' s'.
7 h 50 min
